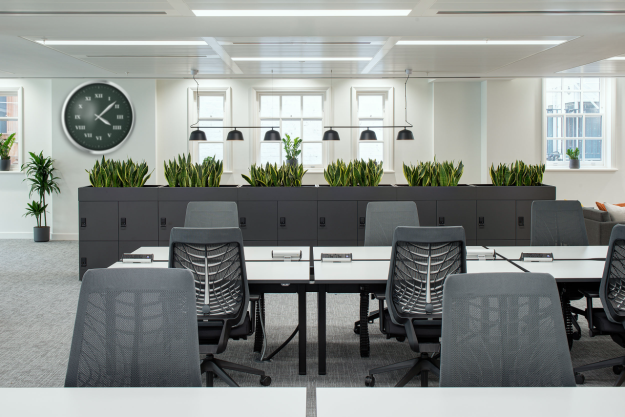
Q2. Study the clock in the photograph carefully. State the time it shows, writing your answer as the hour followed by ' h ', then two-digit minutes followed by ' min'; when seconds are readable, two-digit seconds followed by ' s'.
4 h 08 min
